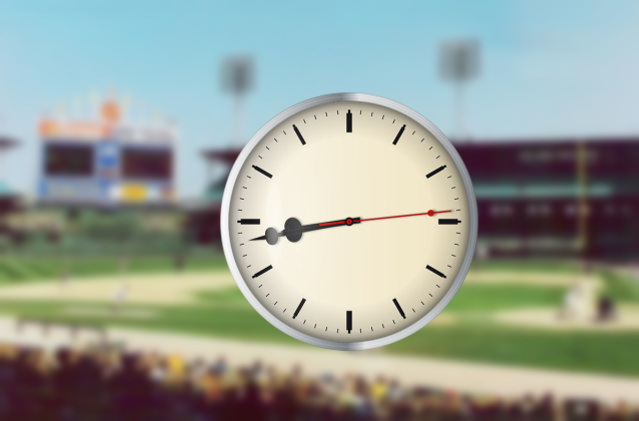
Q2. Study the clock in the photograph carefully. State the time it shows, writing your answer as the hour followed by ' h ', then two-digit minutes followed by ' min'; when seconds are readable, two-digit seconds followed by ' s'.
8 h 43 min 14 s
